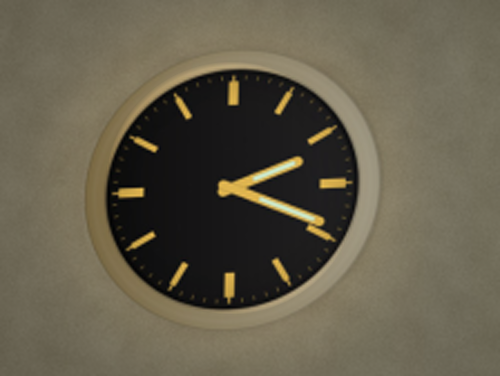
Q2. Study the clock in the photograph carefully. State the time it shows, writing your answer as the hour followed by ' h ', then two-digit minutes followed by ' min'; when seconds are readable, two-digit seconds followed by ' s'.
2 h 19 min
